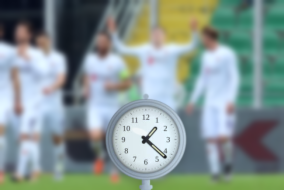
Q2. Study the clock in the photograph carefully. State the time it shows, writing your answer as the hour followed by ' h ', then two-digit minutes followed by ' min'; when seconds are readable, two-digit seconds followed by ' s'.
1 h 22 min
